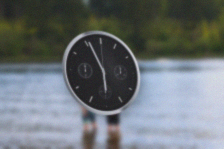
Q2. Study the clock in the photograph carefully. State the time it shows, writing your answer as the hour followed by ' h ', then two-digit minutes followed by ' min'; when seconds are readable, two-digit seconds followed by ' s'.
5 h 56 min
